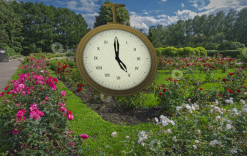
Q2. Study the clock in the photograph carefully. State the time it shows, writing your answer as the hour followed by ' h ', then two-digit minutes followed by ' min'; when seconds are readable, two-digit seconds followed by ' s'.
5 h 00 min
